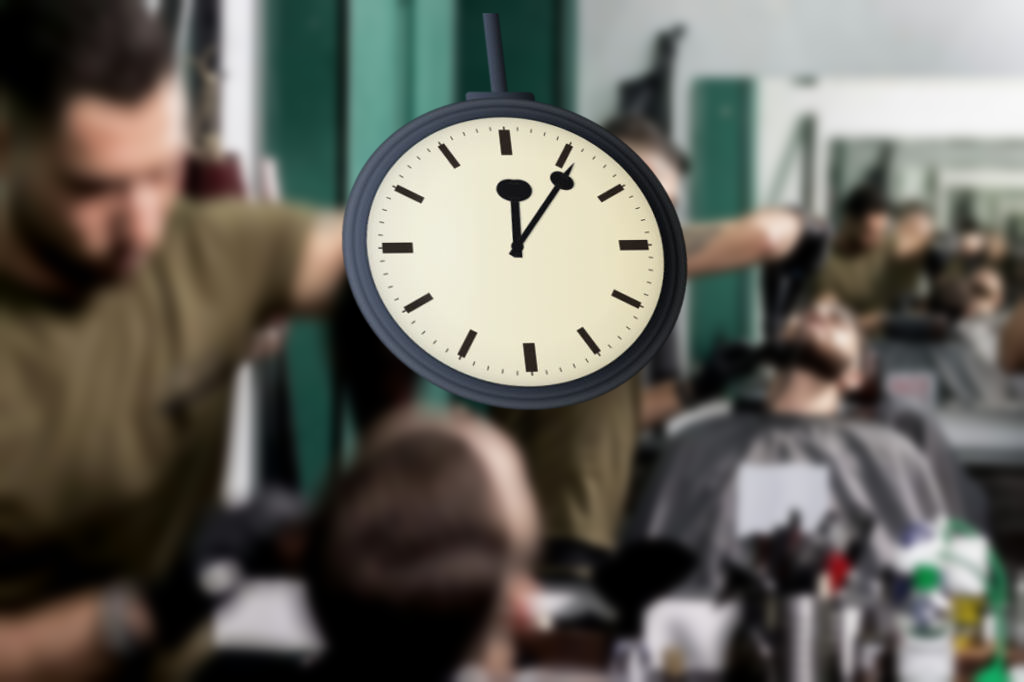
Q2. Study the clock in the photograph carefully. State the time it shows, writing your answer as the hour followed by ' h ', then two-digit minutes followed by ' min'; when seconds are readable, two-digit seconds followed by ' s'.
12 h 06 min
